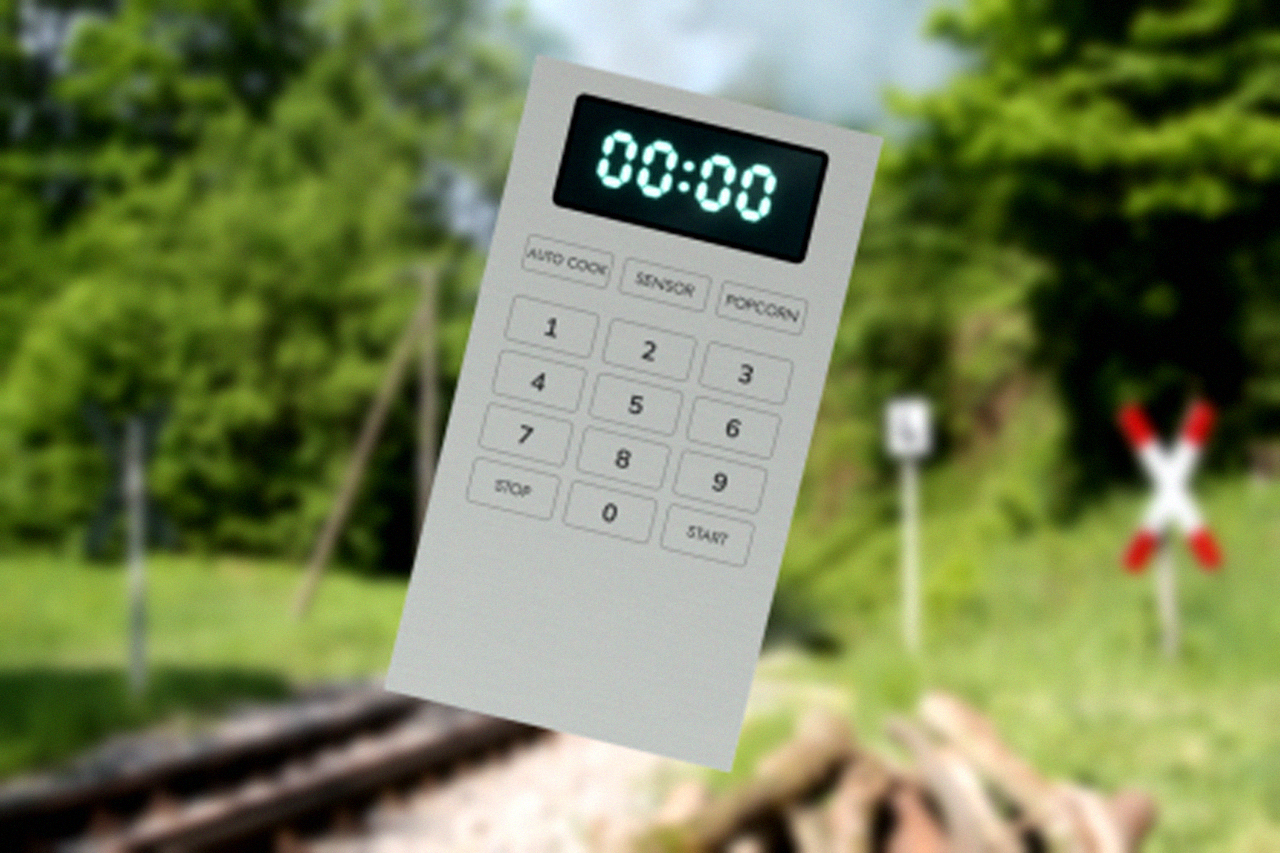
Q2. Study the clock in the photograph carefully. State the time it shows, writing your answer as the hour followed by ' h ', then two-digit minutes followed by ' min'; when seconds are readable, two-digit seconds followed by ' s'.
0 h 00 min
